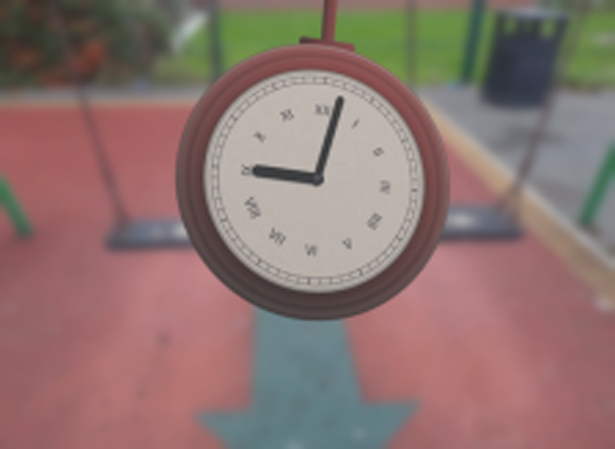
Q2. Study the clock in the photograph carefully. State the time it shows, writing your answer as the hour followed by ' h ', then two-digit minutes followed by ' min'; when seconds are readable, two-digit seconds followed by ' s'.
9 h 02 min
